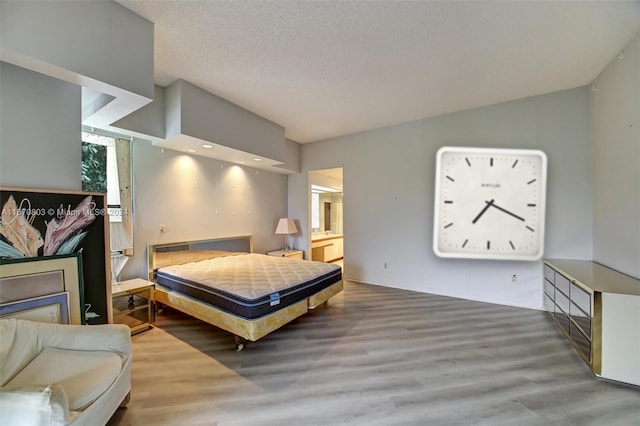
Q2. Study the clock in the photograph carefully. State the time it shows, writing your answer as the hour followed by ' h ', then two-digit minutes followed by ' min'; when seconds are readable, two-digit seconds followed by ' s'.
7 h 19 min
